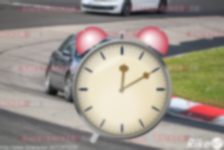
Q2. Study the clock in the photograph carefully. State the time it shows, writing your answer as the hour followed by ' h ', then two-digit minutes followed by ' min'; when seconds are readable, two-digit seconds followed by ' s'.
12 h 10 min
